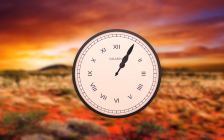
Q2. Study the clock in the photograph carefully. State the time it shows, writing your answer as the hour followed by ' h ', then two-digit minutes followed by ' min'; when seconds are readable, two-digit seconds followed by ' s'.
1 h 05 min
